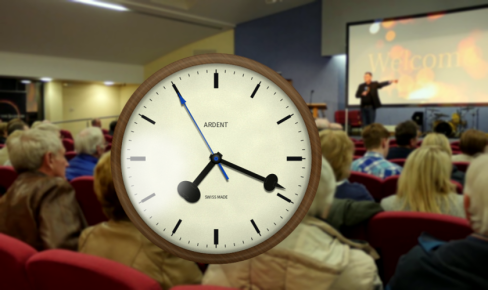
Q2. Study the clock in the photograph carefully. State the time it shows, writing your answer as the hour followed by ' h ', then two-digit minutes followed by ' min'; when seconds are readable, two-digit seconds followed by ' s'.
7 h 18 min 55 s
